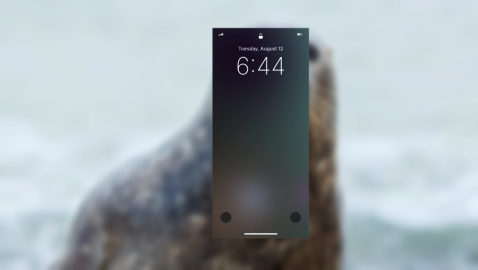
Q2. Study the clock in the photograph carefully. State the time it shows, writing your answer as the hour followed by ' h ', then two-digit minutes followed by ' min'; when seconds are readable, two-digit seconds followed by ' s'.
6 h 44 min
